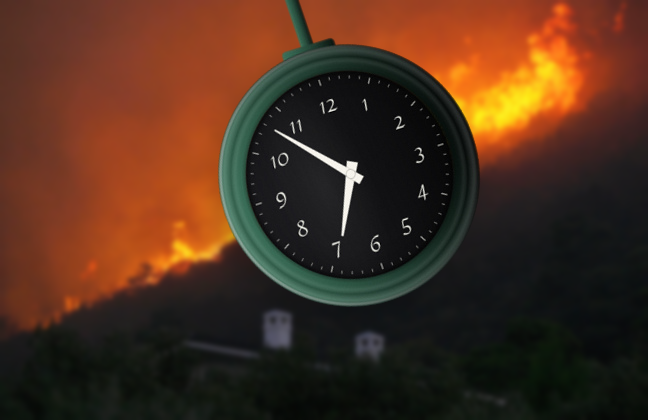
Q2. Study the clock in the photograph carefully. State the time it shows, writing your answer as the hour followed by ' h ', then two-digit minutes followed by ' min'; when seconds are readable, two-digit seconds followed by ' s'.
6 h 53 min
